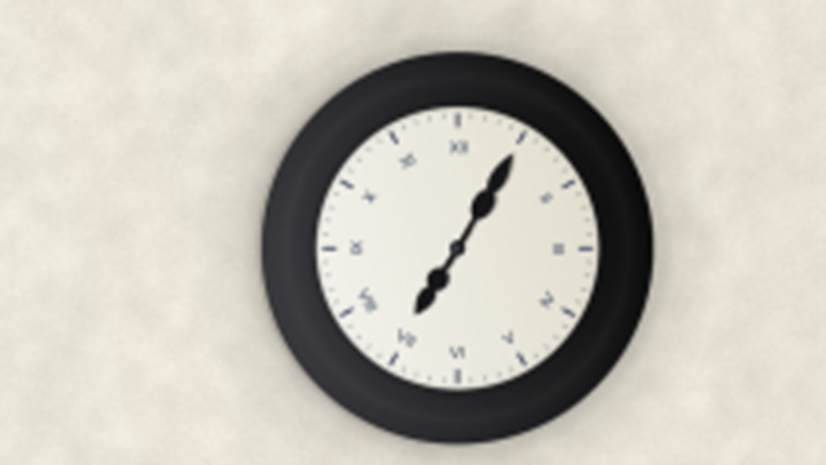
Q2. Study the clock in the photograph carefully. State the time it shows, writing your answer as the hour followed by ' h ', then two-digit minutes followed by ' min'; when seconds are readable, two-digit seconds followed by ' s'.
7 h 05 min
